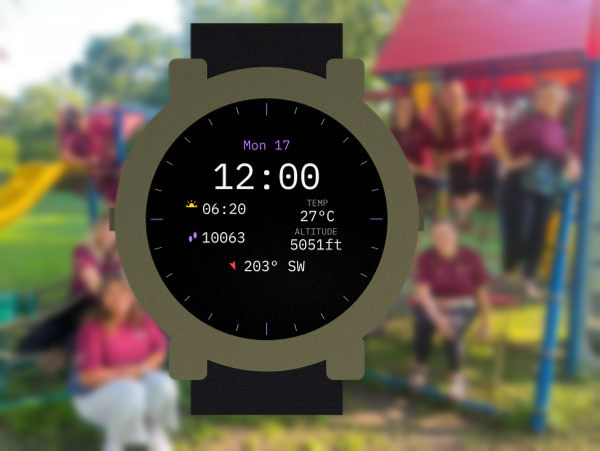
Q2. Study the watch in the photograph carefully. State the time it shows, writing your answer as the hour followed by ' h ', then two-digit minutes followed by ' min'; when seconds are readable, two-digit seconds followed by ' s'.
12 h 00 min
